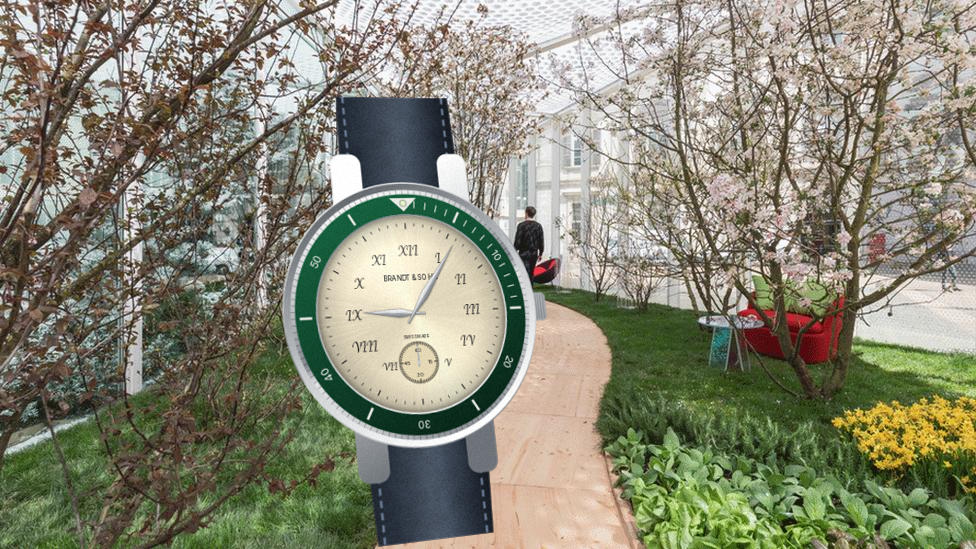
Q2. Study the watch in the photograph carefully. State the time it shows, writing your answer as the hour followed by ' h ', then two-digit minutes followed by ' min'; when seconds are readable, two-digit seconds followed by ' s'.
9 h 06 min
